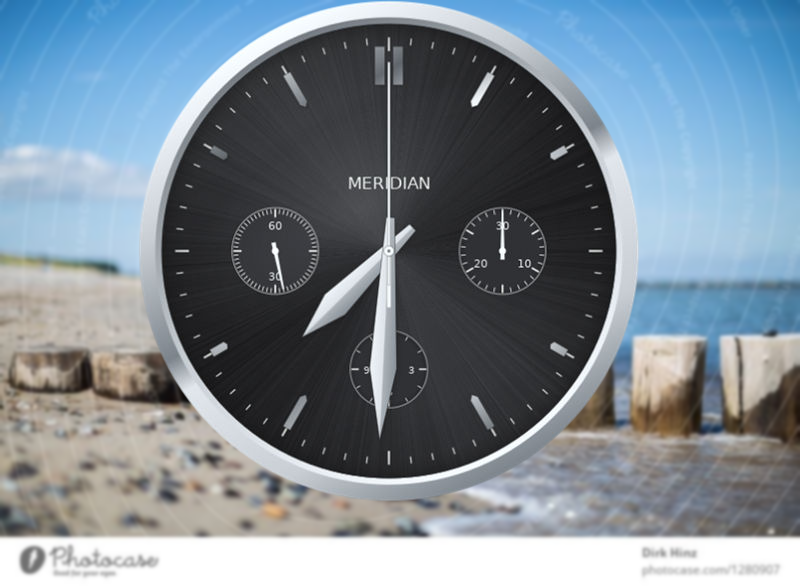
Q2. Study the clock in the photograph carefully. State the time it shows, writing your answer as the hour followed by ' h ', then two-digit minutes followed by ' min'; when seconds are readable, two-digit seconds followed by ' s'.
7 h 30 min 28 s
